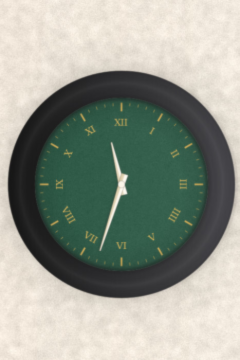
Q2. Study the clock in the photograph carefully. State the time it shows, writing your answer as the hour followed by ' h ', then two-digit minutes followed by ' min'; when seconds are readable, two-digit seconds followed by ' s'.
11 h 33 min
